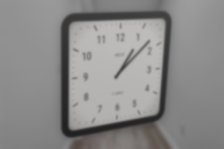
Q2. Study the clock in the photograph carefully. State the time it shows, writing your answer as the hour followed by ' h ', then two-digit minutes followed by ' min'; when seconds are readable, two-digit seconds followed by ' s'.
1 h 08 min
